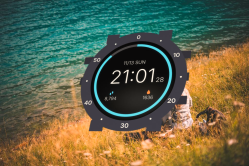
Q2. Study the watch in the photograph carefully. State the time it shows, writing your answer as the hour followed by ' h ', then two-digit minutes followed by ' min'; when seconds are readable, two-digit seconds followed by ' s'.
21 h 01 min
